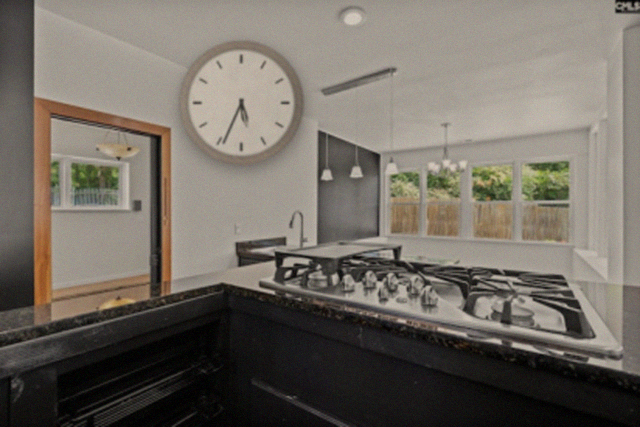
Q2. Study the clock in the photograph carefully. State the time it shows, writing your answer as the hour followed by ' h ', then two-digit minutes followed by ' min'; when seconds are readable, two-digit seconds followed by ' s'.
5 h 34 min
